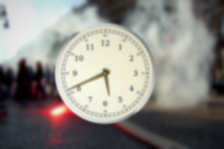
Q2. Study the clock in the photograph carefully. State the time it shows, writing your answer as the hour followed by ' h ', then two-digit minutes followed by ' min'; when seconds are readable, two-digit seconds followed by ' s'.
5 h 41 min
